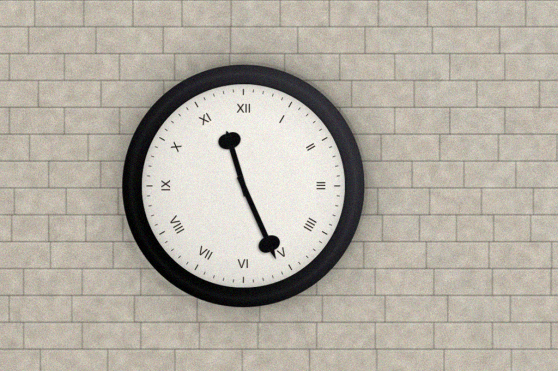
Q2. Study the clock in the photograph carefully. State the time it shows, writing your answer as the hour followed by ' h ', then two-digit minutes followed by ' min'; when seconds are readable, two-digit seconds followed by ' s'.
11 h 26 min
